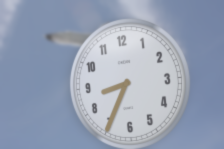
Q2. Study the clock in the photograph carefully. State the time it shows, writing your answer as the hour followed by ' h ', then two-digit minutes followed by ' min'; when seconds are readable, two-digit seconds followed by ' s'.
8 h 35 min
